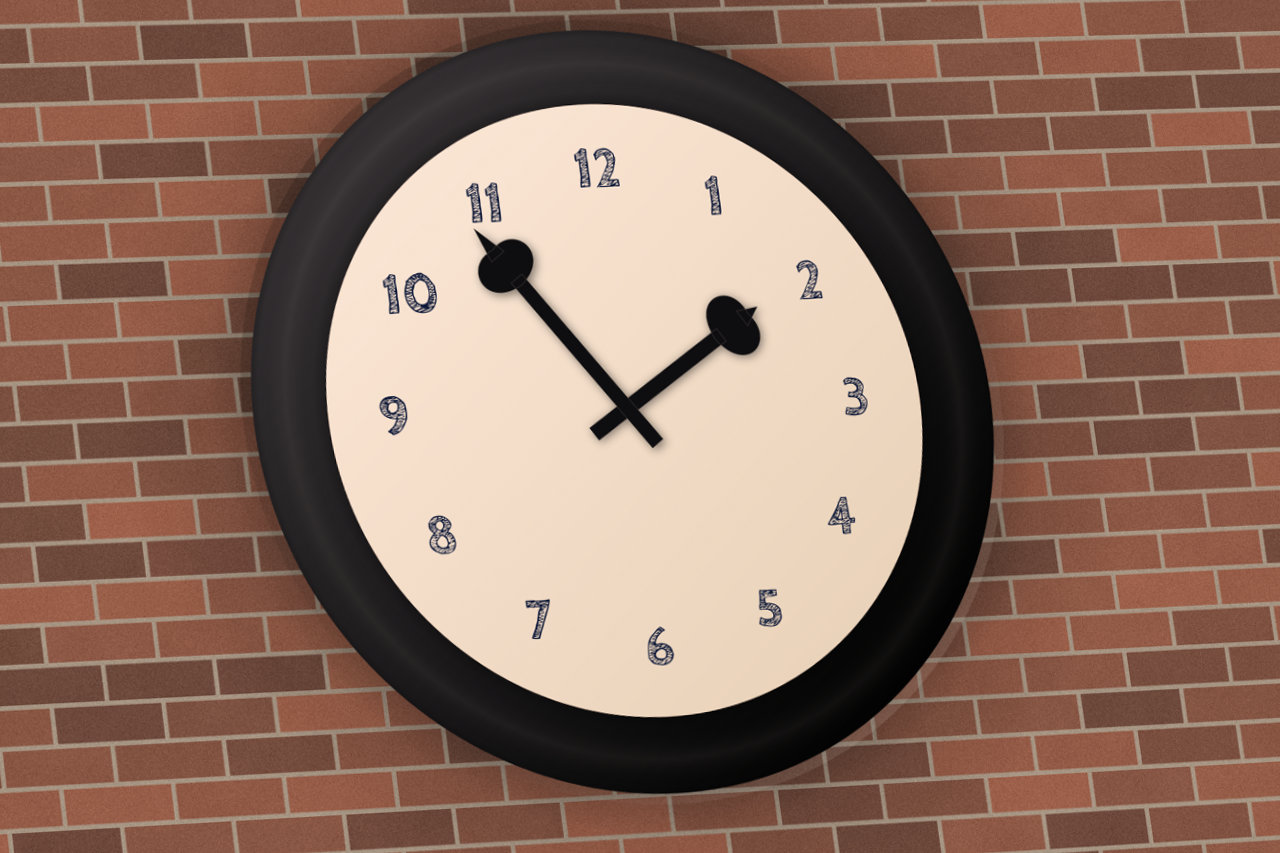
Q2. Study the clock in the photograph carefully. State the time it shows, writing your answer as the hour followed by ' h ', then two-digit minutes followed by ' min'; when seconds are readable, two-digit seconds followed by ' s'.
1 h 54 min
